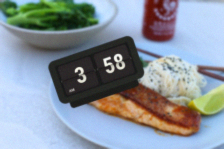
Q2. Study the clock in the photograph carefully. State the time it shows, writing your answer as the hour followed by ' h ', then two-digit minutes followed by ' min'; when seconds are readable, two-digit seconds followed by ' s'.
3 h 58 min
